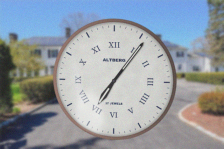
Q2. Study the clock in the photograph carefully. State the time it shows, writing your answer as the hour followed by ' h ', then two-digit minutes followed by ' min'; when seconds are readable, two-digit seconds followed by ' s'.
7 h 06 min
